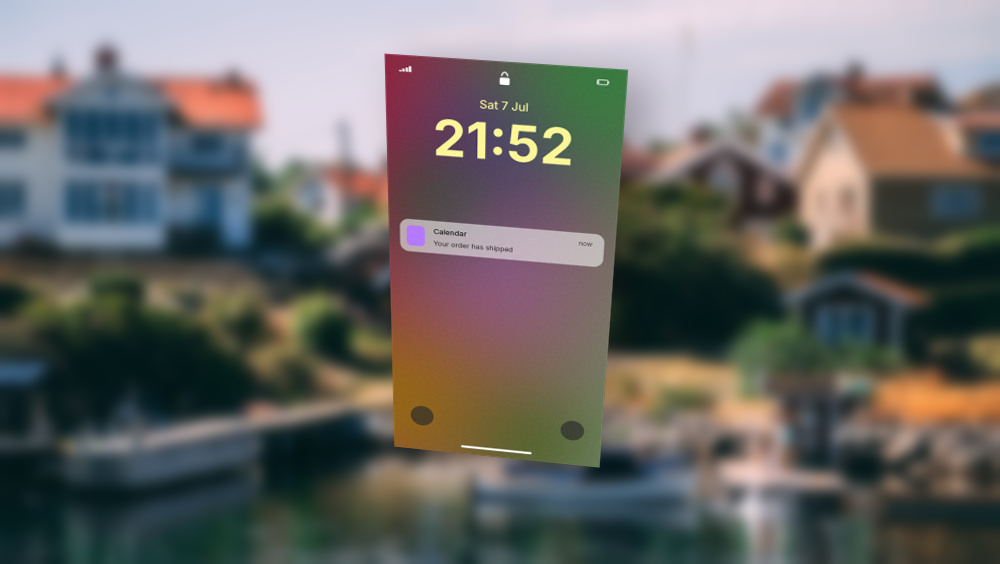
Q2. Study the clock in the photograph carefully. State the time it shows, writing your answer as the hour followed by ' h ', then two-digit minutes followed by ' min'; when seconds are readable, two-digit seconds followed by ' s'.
21 h 52 min
